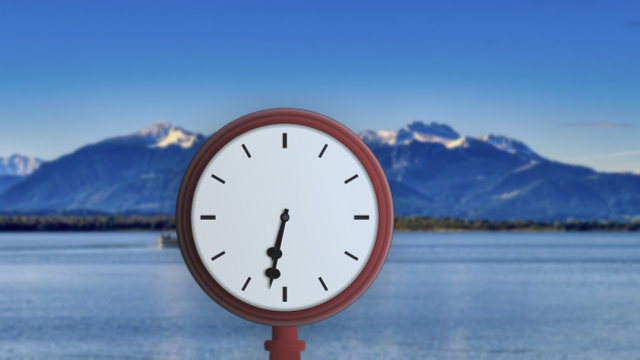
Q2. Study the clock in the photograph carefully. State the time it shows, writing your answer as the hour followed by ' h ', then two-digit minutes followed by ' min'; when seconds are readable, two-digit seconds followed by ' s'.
6 h 32 min
